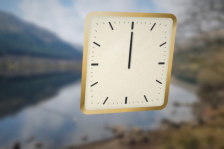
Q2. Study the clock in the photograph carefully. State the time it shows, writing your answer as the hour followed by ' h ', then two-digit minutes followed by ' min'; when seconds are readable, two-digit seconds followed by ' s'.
12 h 00 min
